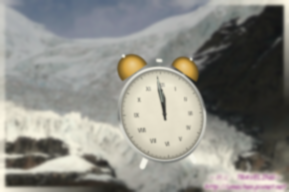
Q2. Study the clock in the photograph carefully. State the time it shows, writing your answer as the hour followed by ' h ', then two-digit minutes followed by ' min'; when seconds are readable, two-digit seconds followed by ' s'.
11 h 59 min
